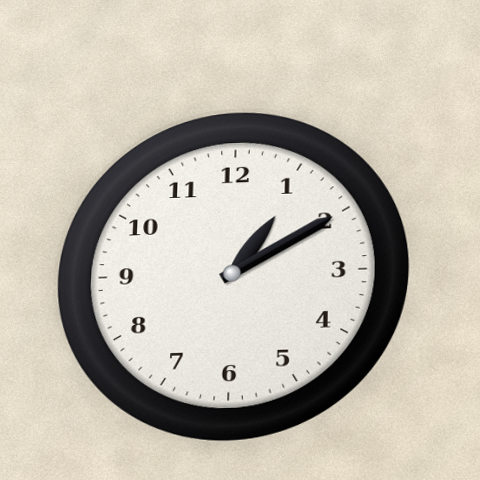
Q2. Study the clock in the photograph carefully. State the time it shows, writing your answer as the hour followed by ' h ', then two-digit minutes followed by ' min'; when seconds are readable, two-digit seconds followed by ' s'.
1 h 10 min
